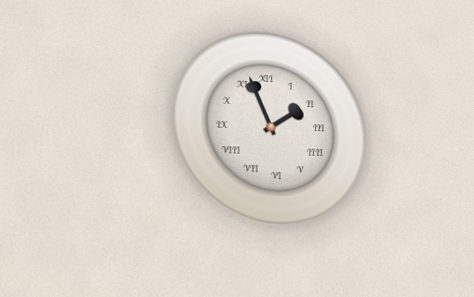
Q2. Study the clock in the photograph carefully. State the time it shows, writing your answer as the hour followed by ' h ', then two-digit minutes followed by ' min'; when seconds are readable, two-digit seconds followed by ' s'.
1 h 57 min
